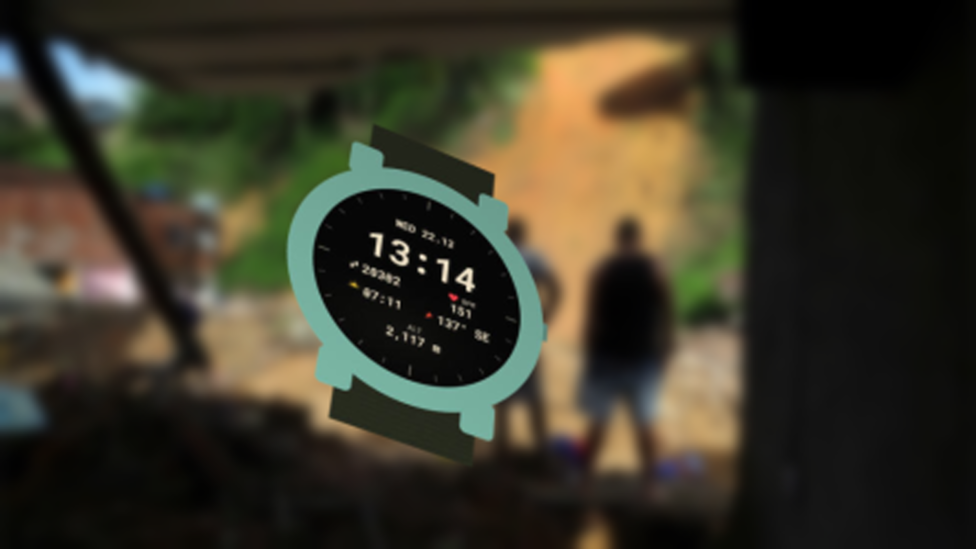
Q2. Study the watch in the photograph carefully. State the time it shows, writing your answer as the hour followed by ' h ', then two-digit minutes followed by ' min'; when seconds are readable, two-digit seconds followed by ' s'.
13 h 14 min
